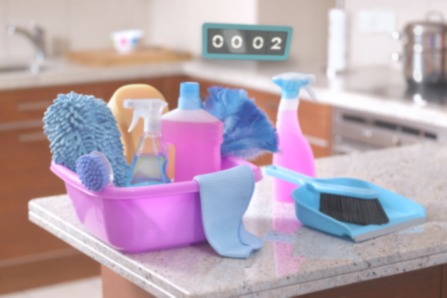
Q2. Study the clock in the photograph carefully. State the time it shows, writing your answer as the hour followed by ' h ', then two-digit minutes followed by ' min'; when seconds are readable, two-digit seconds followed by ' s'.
0 h 02 min
